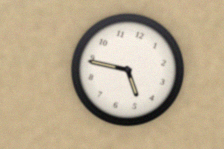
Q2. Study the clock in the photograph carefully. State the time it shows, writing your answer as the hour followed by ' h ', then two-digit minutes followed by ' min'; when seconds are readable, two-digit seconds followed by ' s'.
4 h 44 min
